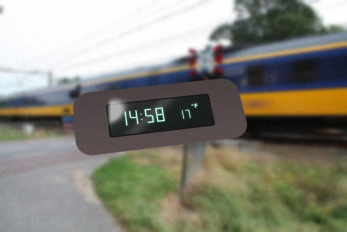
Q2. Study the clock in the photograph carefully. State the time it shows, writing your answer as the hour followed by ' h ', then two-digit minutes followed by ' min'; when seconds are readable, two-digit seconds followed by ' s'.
14 h 58 min
